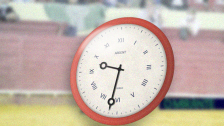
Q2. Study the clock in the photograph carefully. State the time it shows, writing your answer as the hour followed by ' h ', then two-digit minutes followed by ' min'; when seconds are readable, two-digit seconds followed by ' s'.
9 h 32 min
